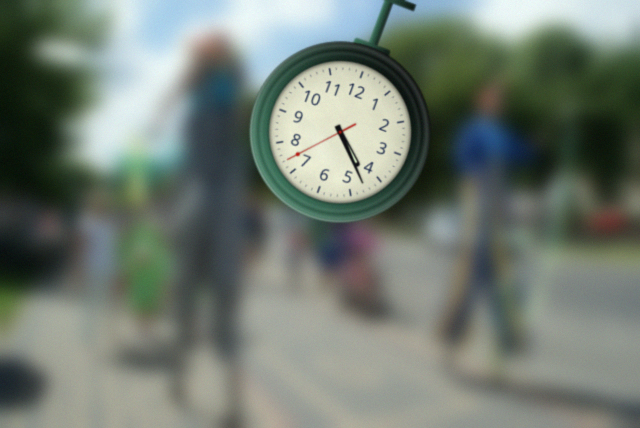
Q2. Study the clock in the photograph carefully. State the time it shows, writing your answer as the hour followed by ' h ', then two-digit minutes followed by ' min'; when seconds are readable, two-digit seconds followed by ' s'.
4 h 22 min 37 s
